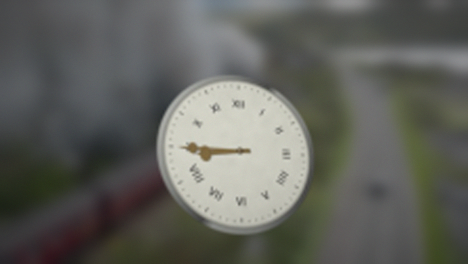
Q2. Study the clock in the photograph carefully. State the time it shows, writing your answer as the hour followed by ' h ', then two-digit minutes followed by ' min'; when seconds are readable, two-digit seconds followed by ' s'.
8 h 45 min
